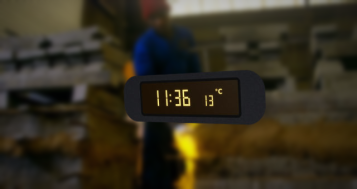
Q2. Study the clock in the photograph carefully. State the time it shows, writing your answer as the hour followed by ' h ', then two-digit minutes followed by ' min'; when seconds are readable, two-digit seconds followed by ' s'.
11 h 36 min
